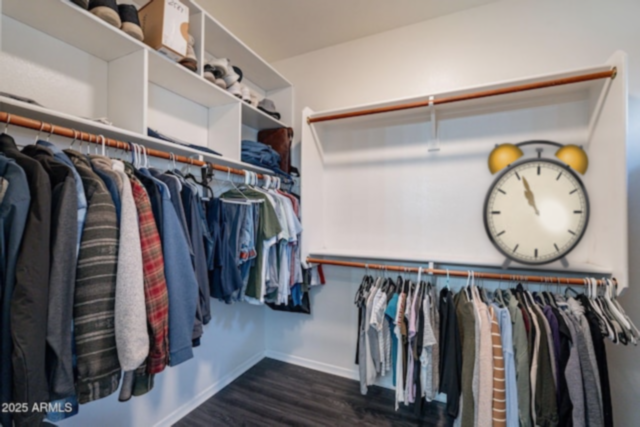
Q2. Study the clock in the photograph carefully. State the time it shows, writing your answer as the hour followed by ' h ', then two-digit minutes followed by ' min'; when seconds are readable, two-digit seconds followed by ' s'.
10 h 56 min
